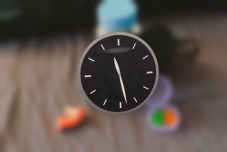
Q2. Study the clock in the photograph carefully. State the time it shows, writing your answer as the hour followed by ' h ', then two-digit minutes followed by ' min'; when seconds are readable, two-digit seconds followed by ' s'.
11 h 28 min
